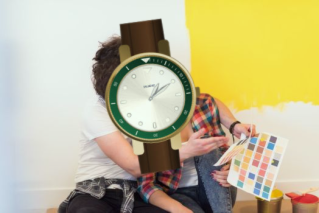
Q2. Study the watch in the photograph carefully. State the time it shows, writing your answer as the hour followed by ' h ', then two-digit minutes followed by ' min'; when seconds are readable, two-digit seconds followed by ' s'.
1 h 10 min
